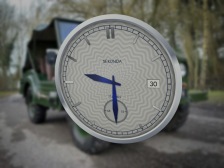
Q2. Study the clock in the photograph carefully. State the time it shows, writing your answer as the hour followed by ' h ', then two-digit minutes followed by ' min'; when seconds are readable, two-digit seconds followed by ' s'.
9 h 30 min
